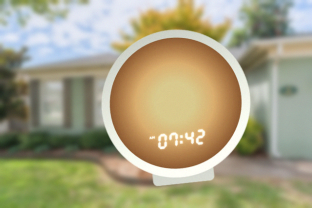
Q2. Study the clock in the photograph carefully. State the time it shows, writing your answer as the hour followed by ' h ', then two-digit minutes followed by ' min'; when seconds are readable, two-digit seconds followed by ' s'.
7 h 42 min
